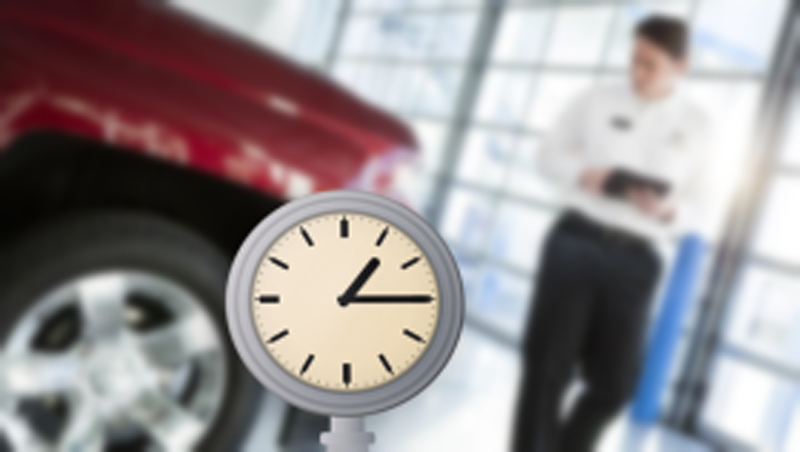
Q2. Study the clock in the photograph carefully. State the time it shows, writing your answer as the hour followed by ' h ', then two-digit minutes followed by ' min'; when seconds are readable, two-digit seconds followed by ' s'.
1 h 15 min
